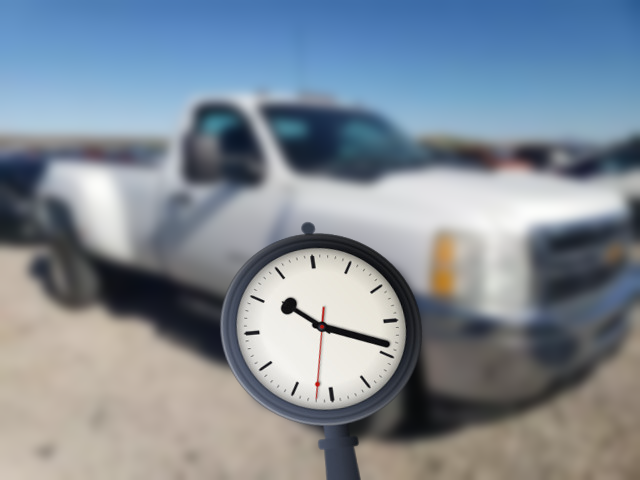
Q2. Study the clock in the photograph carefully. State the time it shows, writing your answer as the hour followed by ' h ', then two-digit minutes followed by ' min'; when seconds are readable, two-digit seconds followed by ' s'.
10 h 18 min 32 s
